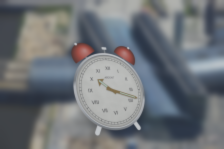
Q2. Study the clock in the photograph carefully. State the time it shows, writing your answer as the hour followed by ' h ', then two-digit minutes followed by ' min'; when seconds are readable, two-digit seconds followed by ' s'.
10 h 18 min
